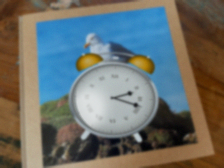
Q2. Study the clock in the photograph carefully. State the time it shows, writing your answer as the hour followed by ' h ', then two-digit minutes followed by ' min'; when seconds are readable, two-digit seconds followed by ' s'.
2 h 18 min
